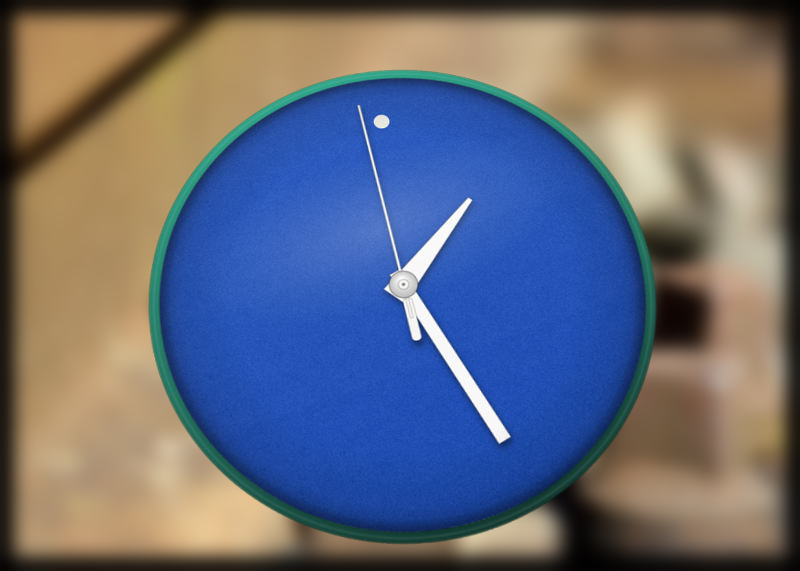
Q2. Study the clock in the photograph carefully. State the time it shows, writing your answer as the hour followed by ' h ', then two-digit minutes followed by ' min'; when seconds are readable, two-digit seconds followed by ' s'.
1 h 25 min 59 s
